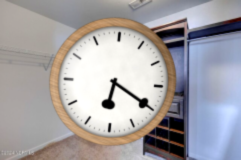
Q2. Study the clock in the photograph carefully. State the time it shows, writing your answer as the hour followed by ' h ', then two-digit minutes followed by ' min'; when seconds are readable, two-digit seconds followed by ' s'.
6 h 20 min
